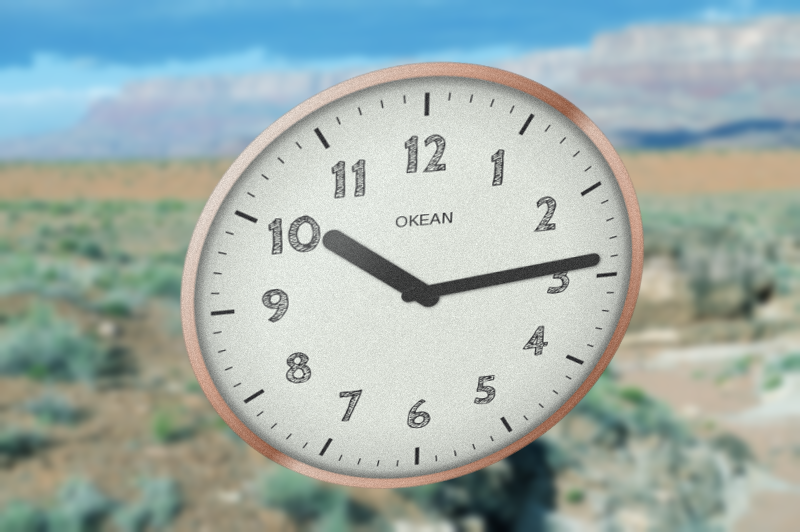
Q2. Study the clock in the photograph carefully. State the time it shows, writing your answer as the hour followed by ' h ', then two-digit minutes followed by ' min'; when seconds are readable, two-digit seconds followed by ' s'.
10 h 14 min
